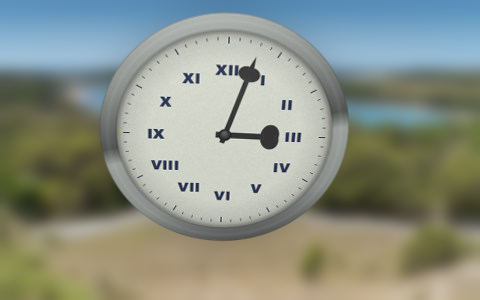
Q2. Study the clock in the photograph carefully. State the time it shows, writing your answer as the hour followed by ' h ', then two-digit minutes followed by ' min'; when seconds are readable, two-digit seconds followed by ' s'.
3 h 03 min
